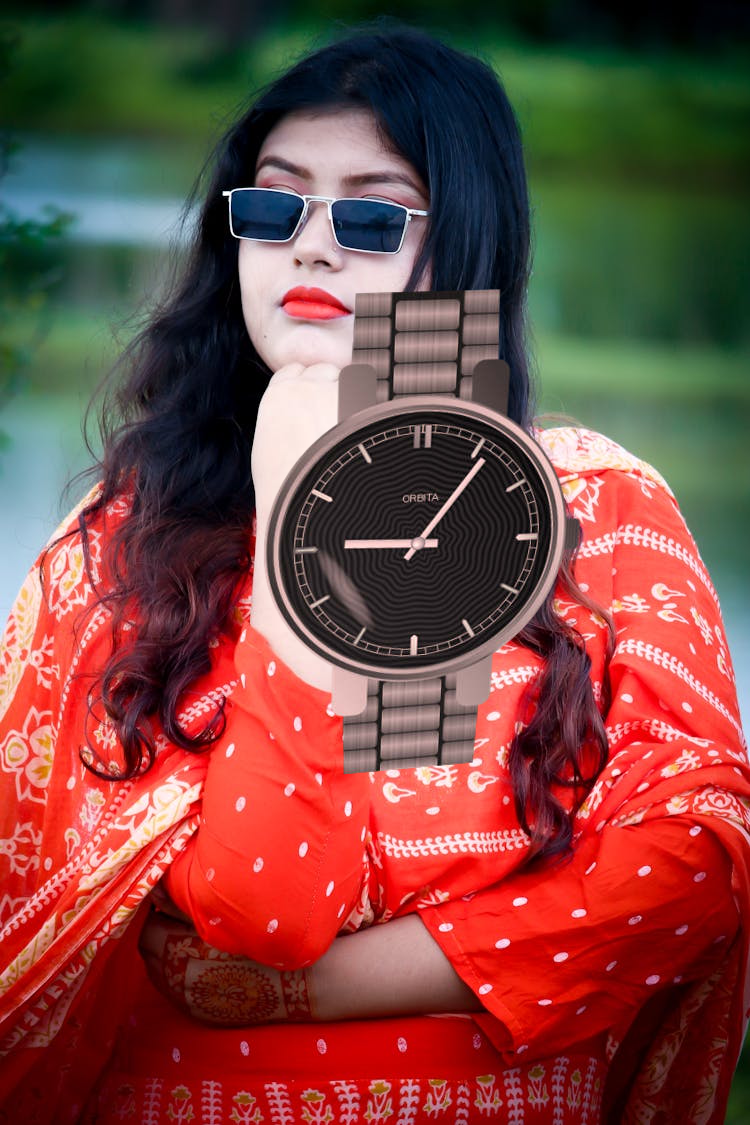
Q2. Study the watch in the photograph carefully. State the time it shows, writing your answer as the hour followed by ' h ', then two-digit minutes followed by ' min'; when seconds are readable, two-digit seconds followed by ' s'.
9 h 06 min
